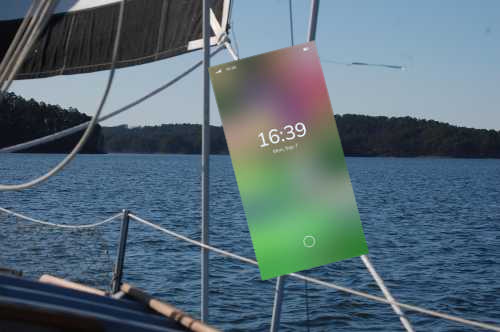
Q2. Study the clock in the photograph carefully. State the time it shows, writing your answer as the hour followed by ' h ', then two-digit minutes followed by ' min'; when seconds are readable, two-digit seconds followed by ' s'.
16 h 39 min
